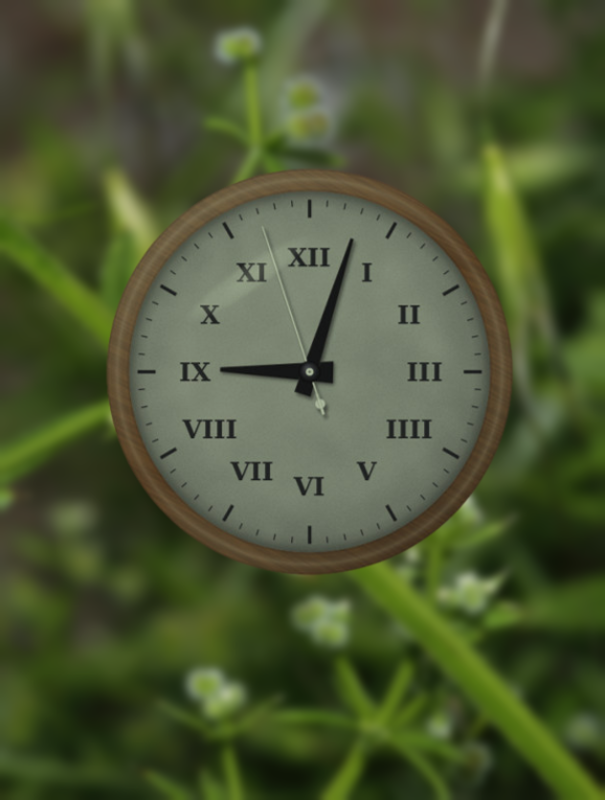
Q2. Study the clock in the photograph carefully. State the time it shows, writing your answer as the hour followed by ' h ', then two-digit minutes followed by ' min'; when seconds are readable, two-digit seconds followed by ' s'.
9 h 02 min 57 s
